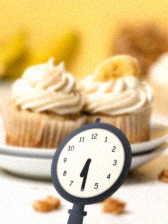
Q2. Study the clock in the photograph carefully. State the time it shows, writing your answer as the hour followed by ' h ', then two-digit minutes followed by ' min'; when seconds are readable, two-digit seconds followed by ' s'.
6 h 30 min
